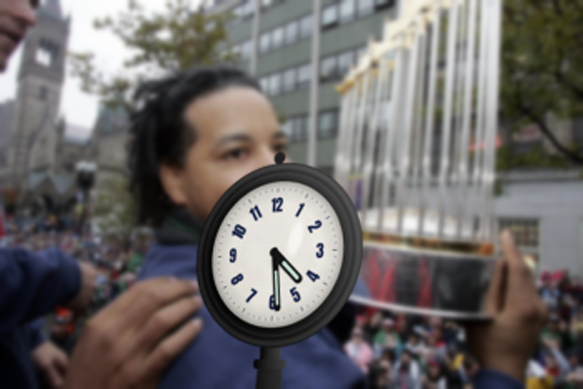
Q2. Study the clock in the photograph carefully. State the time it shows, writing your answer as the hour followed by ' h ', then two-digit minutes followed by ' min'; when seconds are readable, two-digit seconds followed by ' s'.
4 h 29 min
